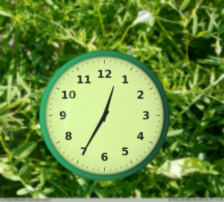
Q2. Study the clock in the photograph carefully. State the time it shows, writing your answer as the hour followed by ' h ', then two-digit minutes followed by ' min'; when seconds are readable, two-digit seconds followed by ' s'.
12 h 35 min
